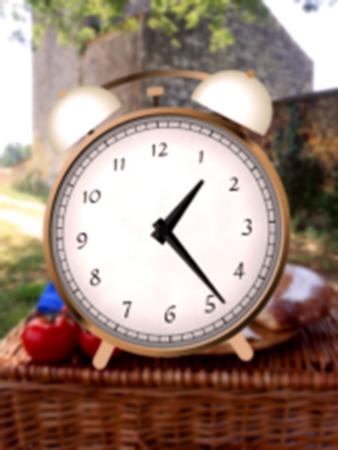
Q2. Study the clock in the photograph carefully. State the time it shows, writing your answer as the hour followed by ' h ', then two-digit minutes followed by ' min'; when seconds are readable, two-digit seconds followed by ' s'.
1 h 24 min
